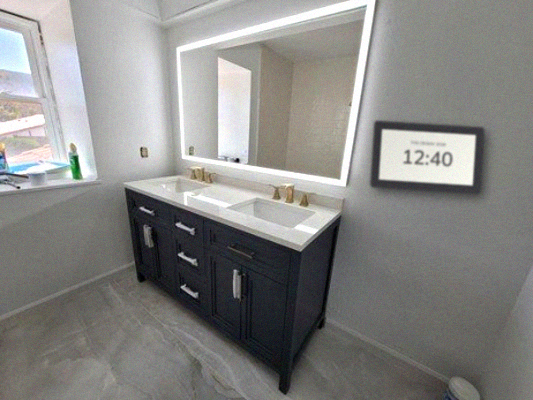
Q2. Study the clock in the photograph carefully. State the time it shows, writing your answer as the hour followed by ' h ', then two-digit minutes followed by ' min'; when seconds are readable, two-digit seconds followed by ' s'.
12 h 40 min
